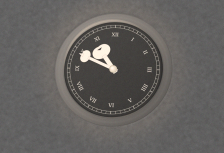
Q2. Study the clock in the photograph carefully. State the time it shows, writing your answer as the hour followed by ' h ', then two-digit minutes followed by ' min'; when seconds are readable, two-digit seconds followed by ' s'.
10 h 49 min
